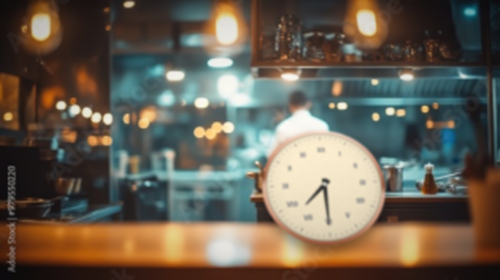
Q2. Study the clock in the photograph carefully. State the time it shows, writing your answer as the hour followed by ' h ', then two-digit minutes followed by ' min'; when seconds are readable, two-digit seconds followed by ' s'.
7 h 30 min
